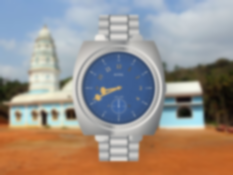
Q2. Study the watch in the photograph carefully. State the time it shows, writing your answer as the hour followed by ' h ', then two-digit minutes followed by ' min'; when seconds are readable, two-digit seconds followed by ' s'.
8 h 41 min
